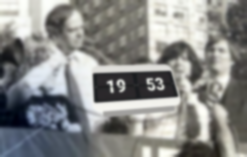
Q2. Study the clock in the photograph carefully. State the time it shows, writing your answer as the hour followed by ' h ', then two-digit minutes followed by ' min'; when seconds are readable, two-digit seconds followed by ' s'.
19 h 53 min
